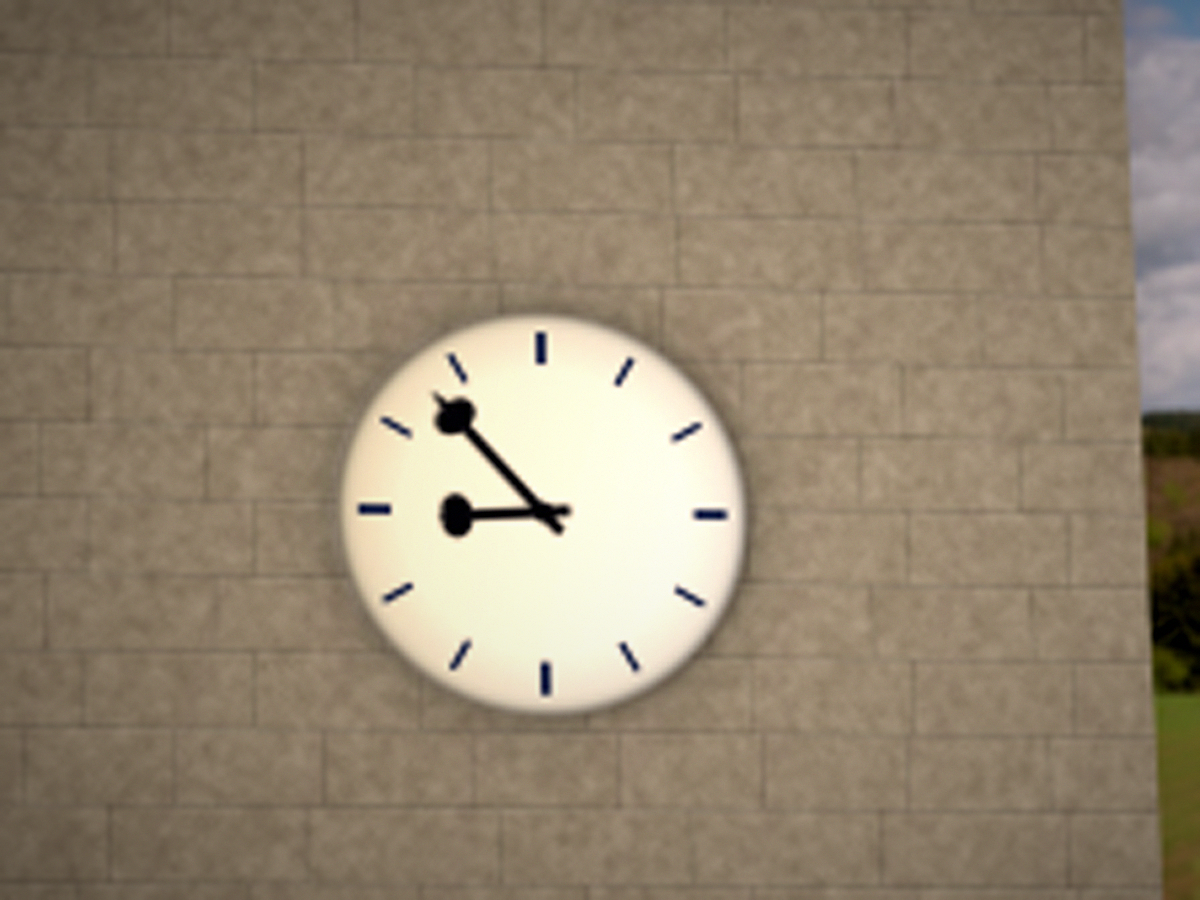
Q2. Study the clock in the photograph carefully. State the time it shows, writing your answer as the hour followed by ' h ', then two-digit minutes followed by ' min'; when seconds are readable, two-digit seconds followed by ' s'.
8 h 53 min
